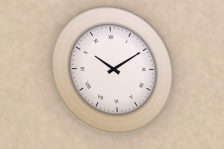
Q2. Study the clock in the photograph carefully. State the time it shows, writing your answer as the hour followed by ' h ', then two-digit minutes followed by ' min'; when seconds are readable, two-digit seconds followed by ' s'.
10 h 10 min
